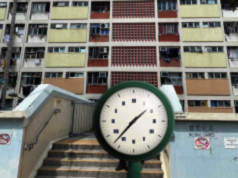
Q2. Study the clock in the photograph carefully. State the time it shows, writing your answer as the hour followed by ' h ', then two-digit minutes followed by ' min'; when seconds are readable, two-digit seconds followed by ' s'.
1 h 37 min
